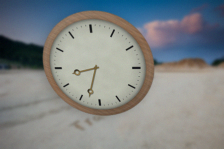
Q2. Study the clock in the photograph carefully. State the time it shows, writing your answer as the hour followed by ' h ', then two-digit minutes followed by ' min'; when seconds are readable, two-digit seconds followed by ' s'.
8 h 33 min
